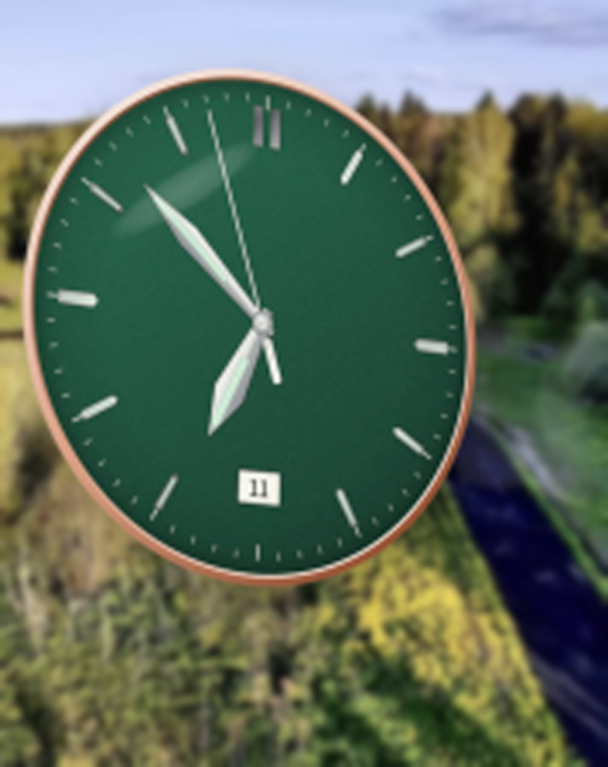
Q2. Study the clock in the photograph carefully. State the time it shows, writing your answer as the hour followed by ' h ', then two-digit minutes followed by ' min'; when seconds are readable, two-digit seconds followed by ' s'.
6 h 51 min 57 s
